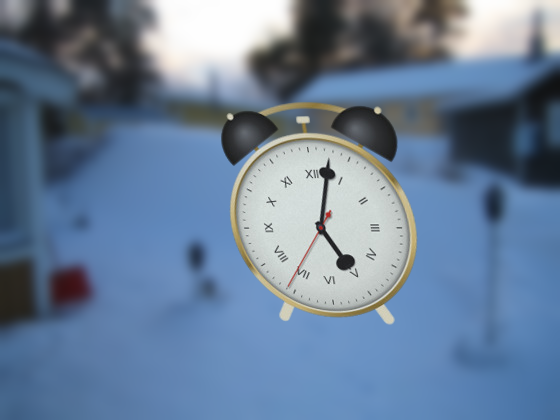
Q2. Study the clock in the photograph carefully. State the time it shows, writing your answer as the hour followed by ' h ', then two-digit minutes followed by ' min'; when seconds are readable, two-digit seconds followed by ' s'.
5 h 02 min 36 s
